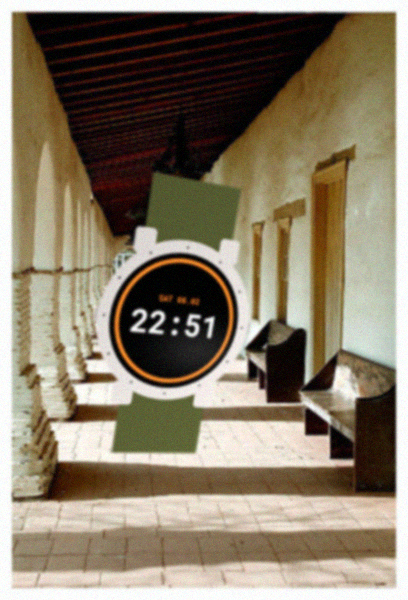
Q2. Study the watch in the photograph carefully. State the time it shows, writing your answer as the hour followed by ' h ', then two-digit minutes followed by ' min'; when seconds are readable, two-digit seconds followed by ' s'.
22 h 51 min
